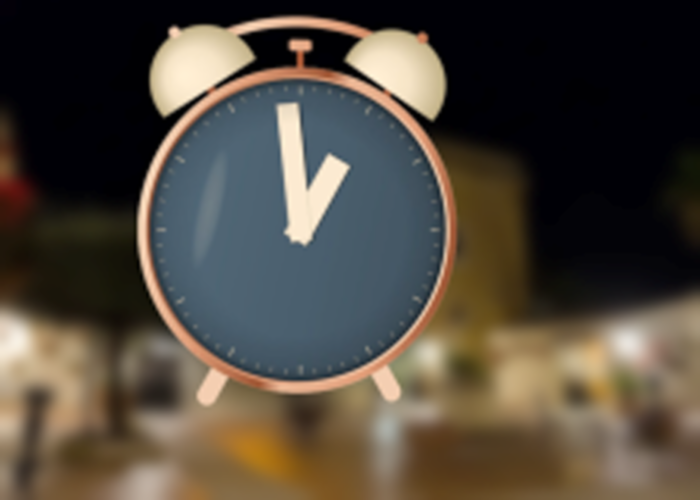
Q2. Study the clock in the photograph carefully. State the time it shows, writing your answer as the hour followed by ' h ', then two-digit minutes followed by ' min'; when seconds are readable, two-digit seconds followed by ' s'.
12 h 59 min
